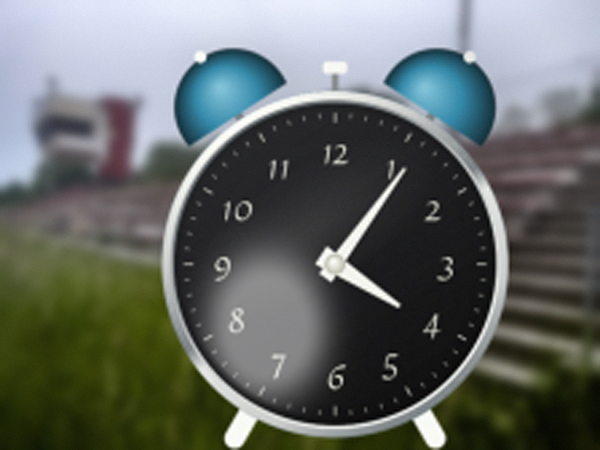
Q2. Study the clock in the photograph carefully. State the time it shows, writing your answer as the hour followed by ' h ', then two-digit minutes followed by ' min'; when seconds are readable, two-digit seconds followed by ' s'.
4 h 06 min
